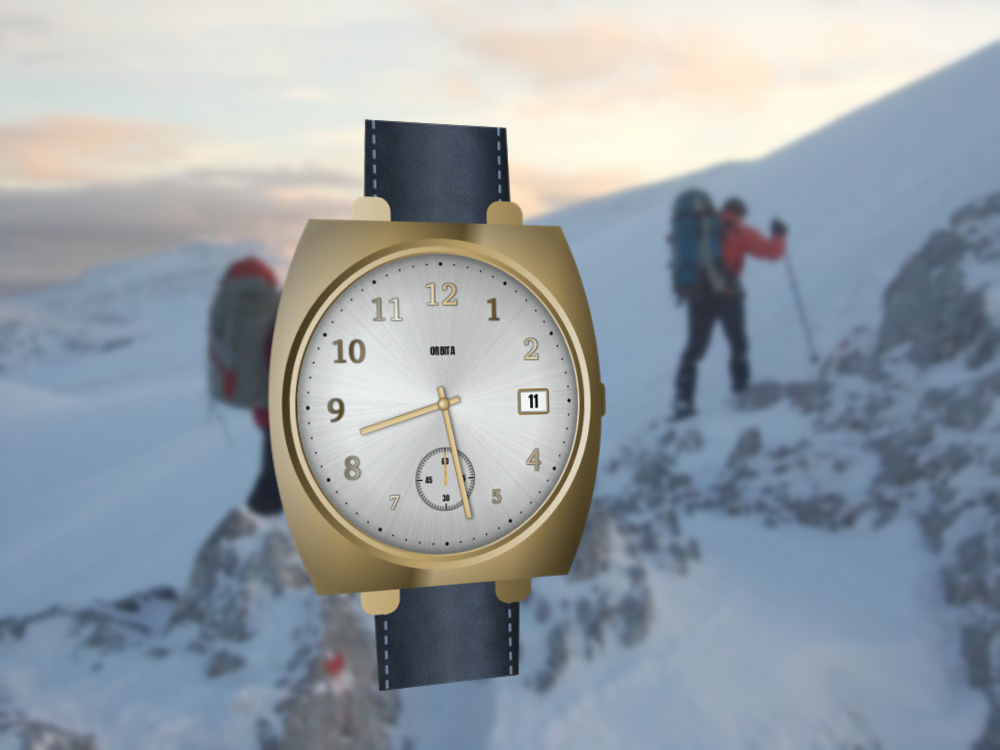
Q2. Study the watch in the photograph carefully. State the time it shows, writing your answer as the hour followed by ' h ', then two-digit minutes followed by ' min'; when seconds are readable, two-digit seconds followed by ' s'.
8 h 28 min
